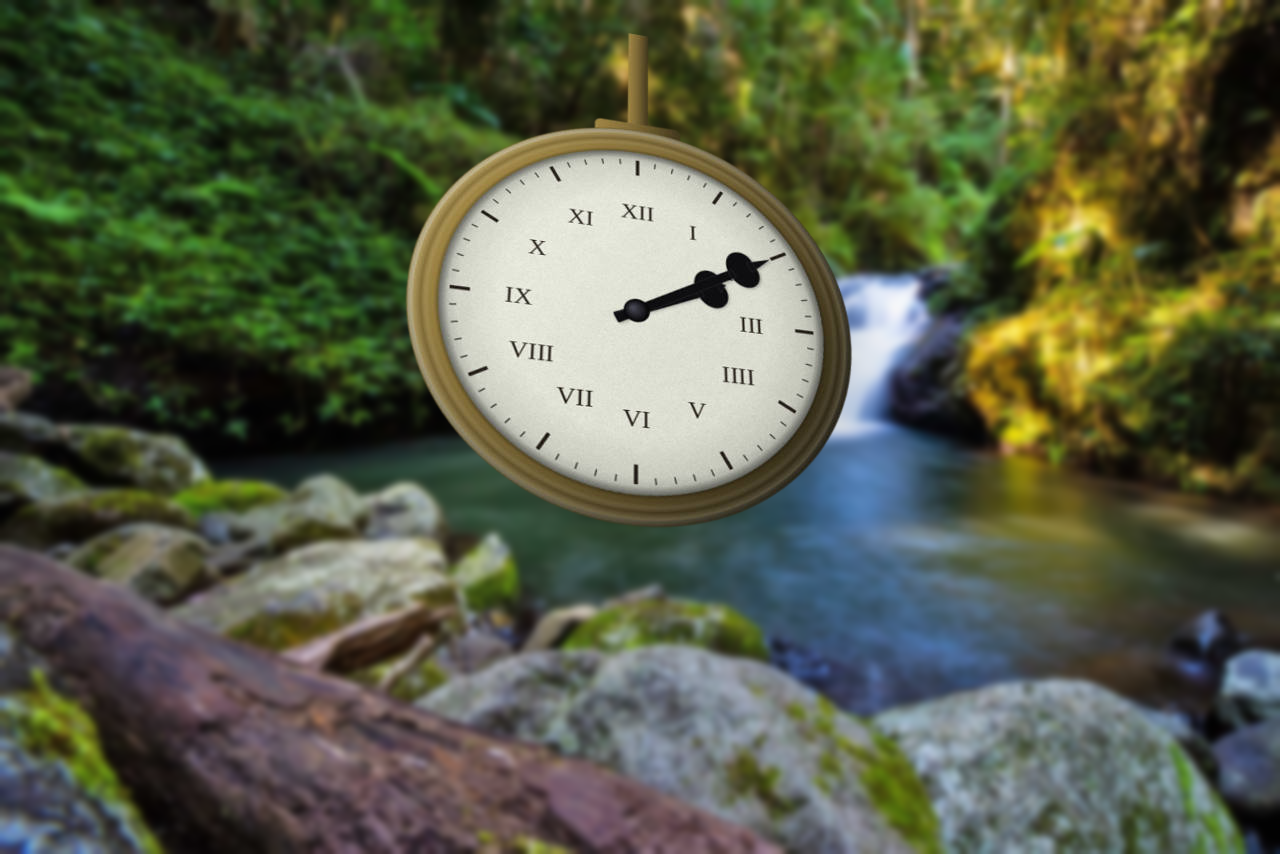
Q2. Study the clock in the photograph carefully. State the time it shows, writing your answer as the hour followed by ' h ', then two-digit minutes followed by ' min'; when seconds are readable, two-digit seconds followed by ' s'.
2 h 10 min
